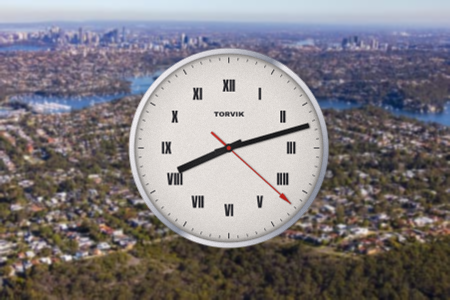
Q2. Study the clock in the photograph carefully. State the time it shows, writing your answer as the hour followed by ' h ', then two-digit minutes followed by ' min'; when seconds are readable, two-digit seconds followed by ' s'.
8 h 12 min 22 s
